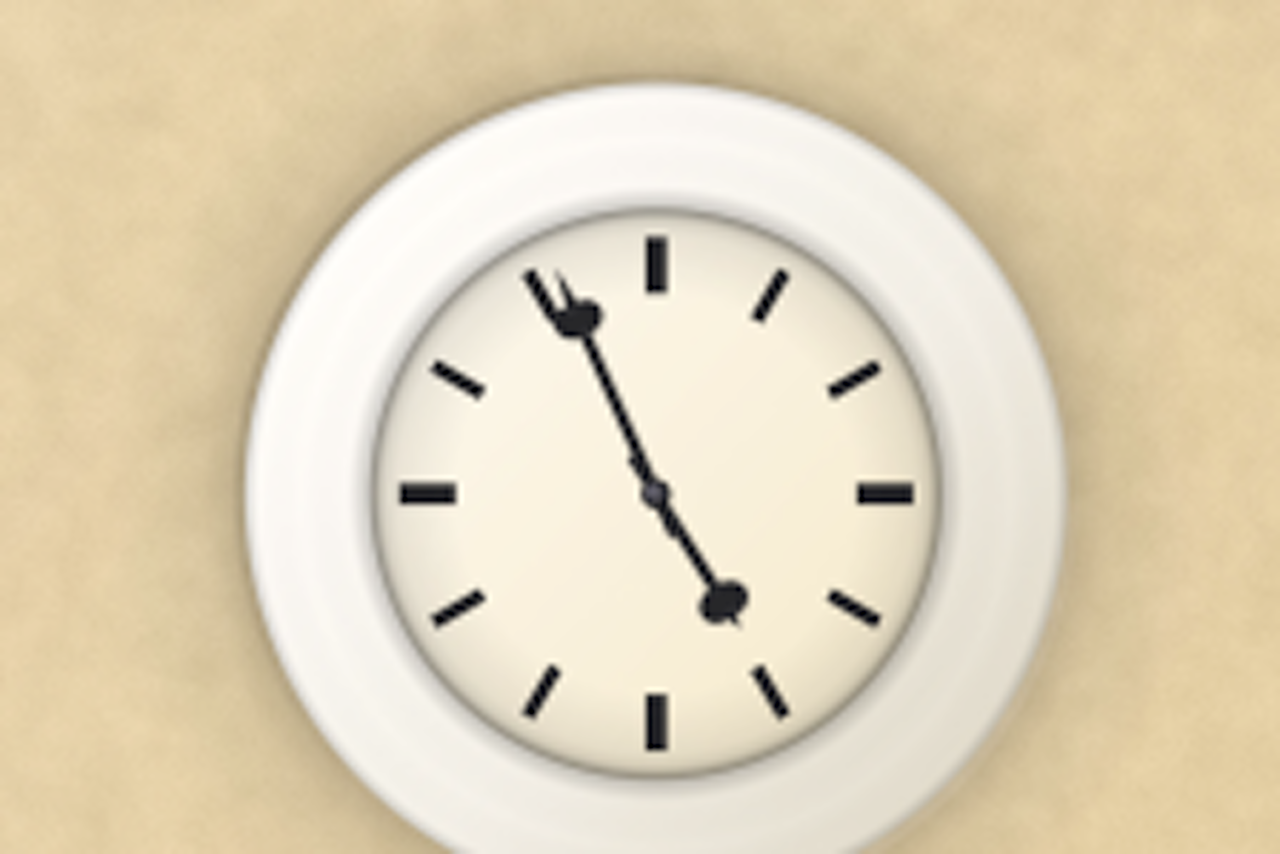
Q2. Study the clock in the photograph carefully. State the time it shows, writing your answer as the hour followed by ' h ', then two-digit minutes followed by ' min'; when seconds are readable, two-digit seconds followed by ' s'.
4 h 56 min
